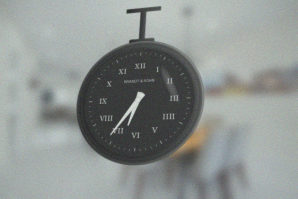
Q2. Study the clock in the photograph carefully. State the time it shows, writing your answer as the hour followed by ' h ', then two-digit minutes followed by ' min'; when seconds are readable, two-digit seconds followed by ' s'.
6 h 36 min
